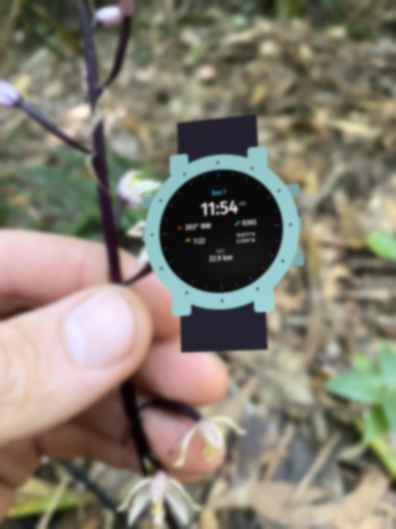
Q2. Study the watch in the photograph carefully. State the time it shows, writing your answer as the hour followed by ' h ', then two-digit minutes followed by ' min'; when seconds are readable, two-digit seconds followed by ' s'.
11 h 54 min
